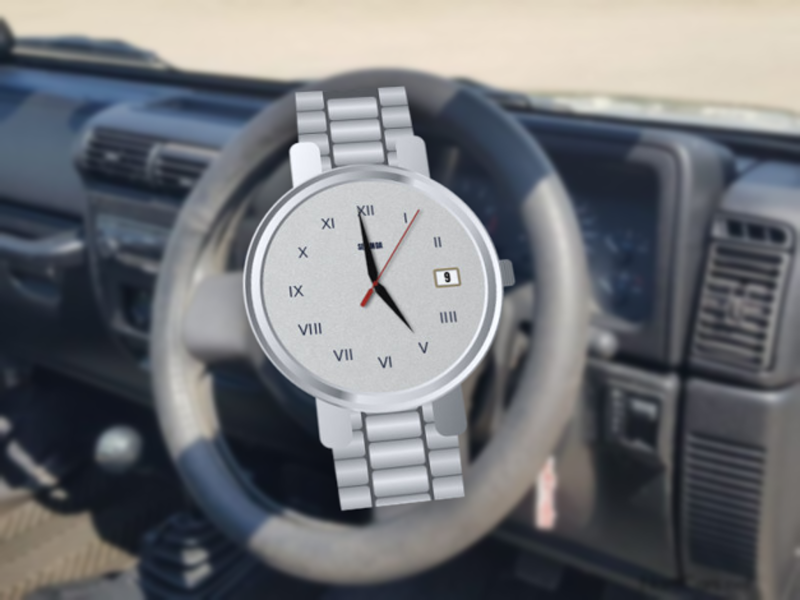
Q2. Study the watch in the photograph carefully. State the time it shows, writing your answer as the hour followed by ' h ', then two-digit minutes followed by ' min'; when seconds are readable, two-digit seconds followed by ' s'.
4 h 59 min 06 s
